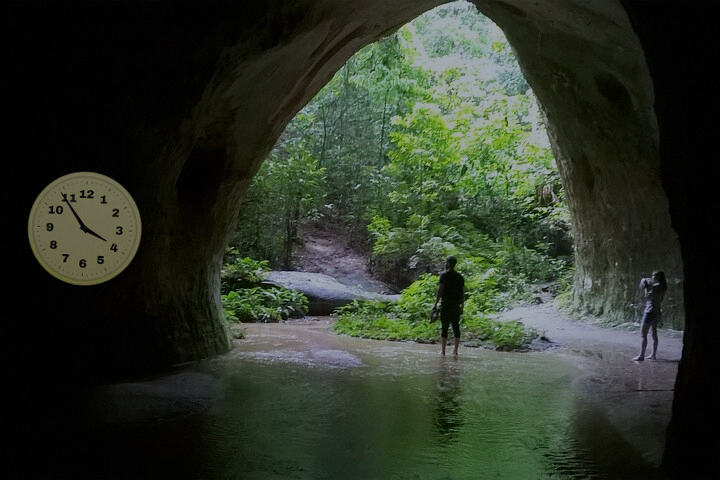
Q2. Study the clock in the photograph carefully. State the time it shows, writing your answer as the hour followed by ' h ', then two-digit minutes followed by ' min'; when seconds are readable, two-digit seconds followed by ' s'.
3 h 54 min
